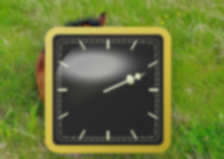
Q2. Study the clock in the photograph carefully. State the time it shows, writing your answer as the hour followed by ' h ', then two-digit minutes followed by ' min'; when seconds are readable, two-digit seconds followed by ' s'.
2 h 11 min
